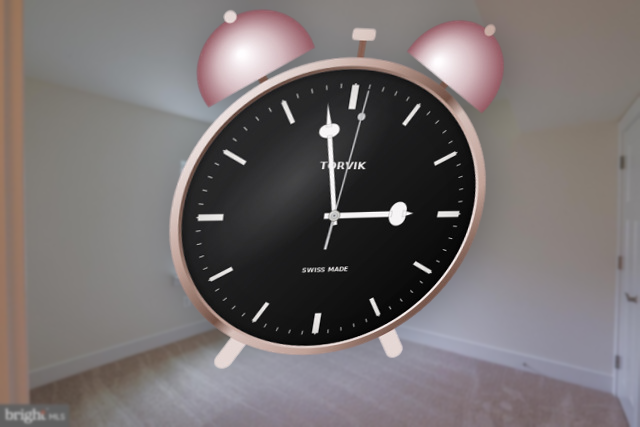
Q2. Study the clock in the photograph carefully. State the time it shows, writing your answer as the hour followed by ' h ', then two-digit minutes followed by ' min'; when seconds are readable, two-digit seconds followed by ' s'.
2 h 58 min 01 s
